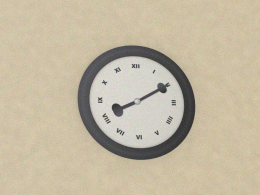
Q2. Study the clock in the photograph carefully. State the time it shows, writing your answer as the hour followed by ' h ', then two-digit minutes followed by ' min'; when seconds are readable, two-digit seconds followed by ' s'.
8 h 10 min
